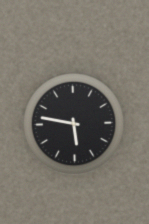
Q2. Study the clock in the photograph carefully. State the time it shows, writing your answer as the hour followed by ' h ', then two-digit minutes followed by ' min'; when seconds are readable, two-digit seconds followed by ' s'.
5 h 47 min
